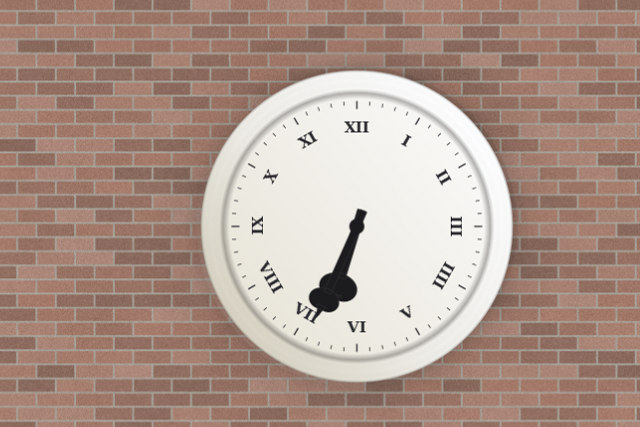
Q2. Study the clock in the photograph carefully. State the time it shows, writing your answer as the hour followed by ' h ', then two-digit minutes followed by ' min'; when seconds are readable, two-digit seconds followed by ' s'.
6 h 34 min
